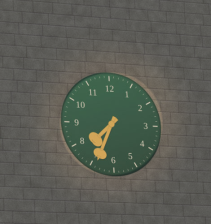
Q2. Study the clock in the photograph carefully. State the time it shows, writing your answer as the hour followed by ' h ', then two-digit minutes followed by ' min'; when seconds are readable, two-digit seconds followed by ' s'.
7 h 34 min
